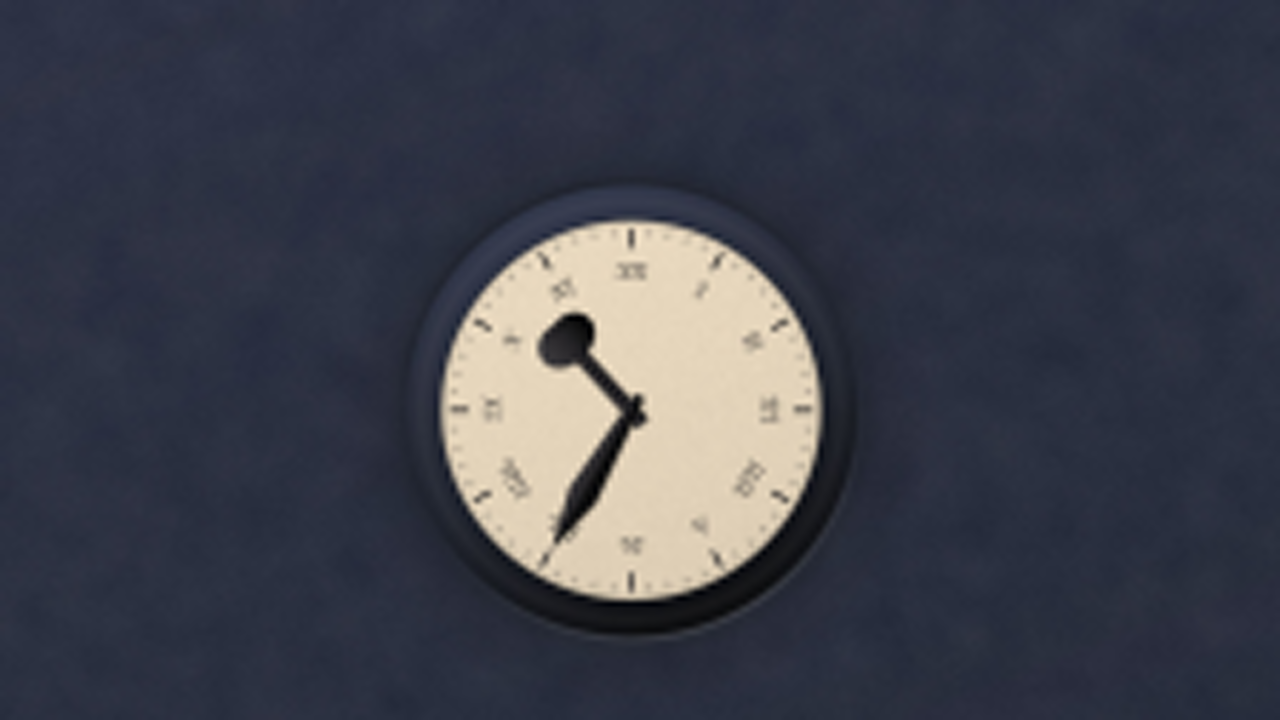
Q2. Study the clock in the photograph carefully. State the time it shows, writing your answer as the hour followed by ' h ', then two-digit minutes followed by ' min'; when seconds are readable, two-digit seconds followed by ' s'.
10 h 35 min
